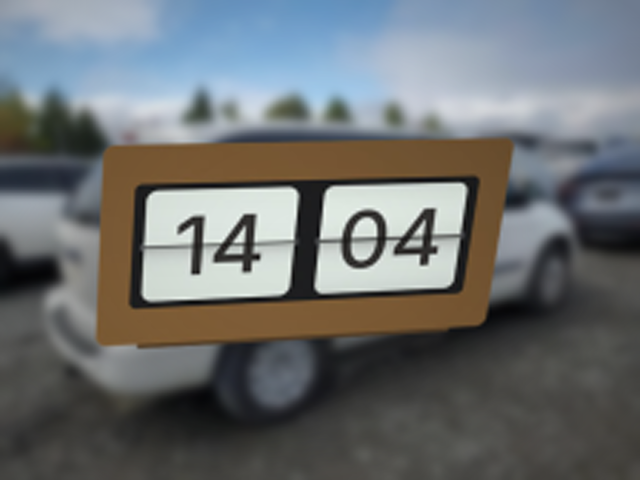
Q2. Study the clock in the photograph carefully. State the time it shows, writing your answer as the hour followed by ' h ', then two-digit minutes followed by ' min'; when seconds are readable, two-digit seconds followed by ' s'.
14 h 04 min
